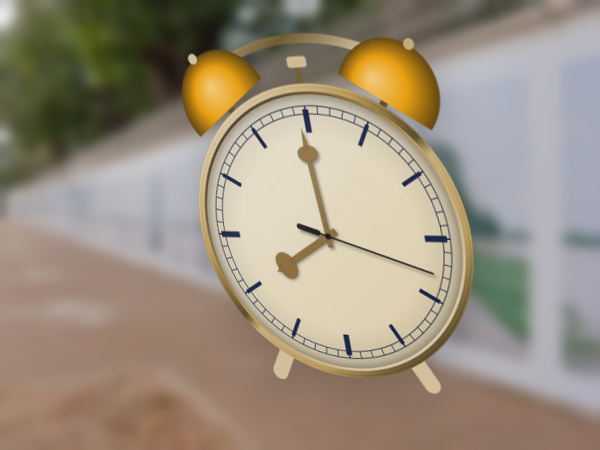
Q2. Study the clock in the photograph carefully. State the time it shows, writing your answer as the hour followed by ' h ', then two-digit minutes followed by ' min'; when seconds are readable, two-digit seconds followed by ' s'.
7 h 59 min 18 s
